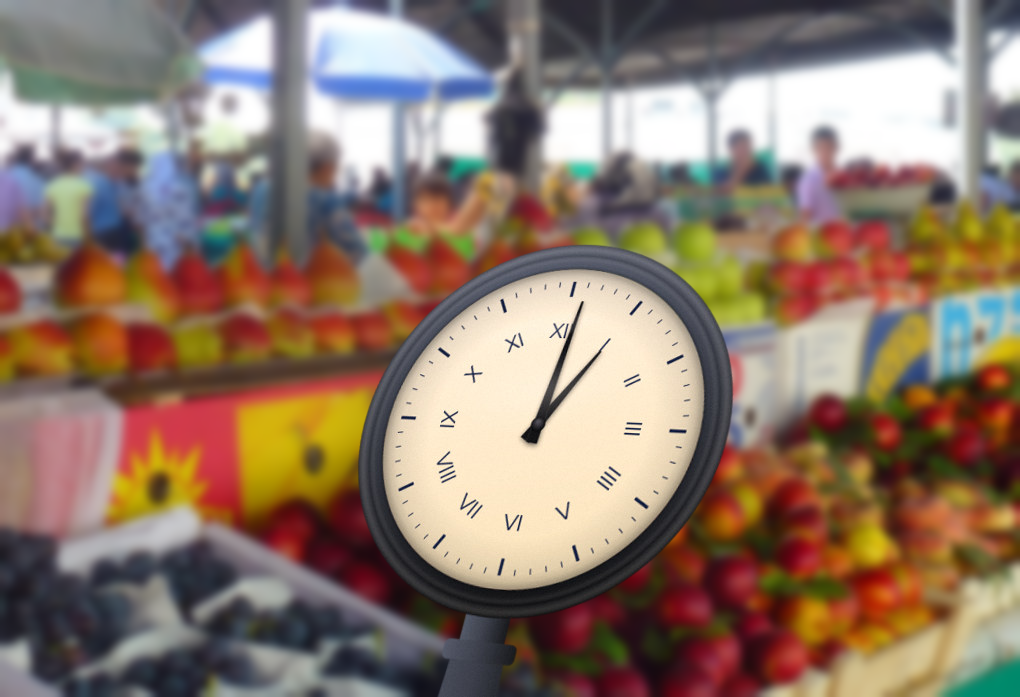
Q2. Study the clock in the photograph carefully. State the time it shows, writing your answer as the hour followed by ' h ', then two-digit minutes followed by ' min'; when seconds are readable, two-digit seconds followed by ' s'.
1 h 01 min
